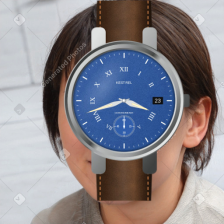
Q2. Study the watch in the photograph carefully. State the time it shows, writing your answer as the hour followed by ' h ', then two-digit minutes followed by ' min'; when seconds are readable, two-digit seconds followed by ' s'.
3 h 42 min
